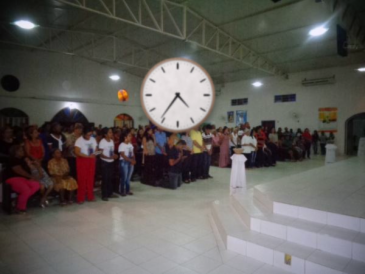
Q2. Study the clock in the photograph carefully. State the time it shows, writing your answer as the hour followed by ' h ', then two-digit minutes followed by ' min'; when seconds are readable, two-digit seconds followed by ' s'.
4 h 36 min
